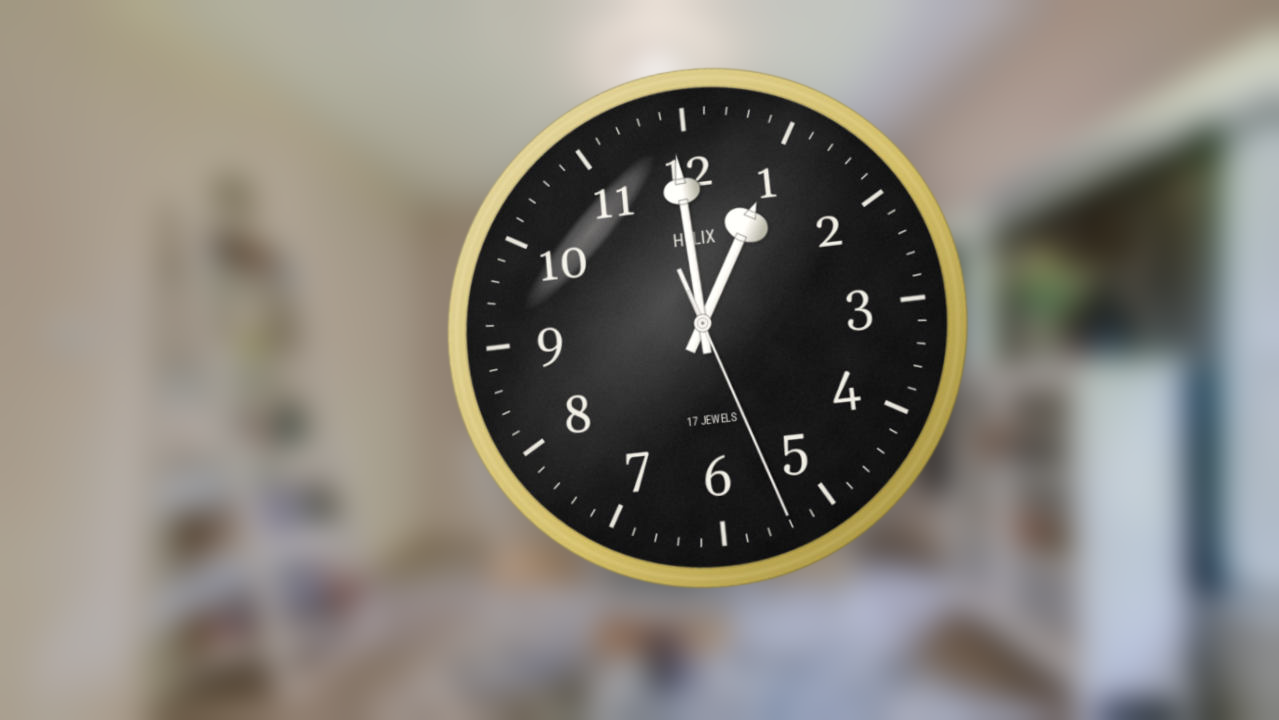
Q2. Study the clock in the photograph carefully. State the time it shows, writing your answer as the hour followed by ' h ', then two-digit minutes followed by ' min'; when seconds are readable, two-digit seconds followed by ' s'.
12 h 59 min 27 s
